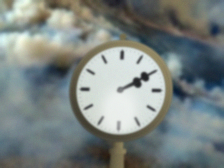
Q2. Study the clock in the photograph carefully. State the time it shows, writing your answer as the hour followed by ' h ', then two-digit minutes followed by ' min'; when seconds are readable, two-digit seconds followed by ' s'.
2 h 10 min
